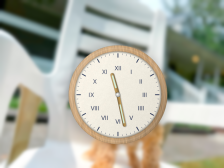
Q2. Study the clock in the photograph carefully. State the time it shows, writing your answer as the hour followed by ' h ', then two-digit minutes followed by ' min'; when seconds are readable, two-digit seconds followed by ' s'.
11 h 28 min
